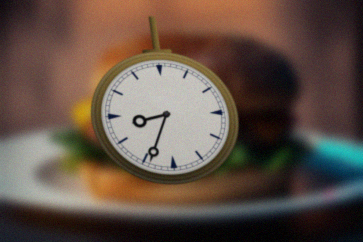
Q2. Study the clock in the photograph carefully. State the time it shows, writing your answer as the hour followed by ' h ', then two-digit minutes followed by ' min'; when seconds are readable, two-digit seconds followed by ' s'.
8 h 34 min
